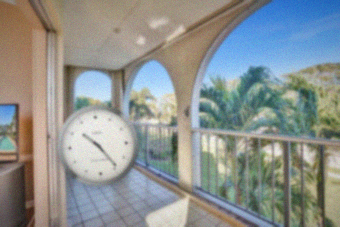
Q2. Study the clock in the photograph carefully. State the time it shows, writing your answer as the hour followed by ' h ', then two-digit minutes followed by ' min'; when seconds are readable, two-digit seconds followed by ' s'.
10 h 24 min
